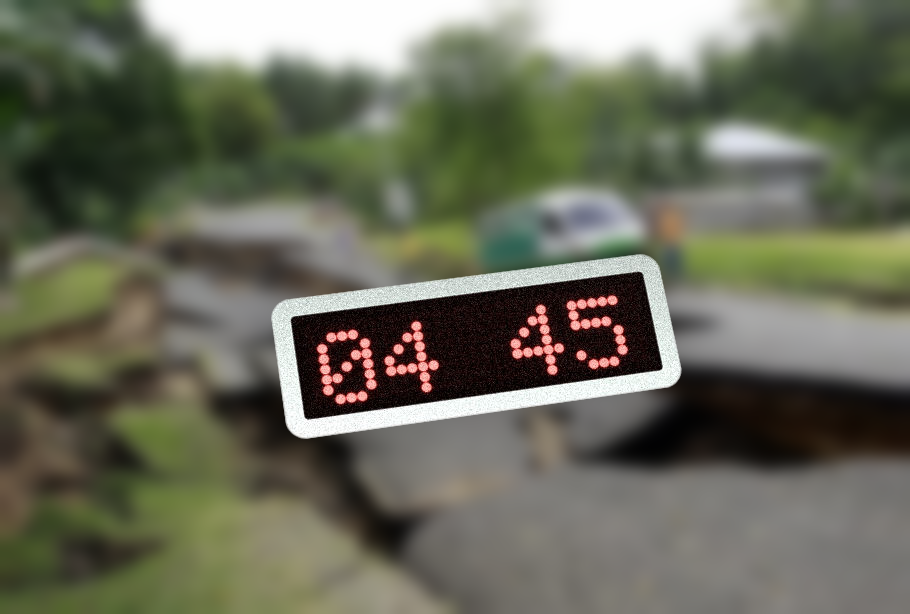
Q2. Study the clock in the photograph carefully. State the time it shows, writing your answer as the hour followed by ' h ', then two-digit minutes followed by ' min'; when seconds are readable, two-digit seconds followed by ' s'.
4 h 45 min
